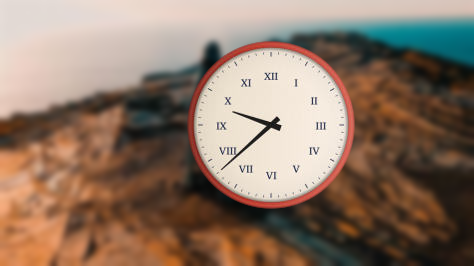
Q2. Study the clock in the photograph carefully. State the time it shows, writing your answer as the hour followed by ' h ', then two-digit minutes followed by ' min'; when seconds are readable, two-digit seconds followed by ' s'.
9 h 38 min
